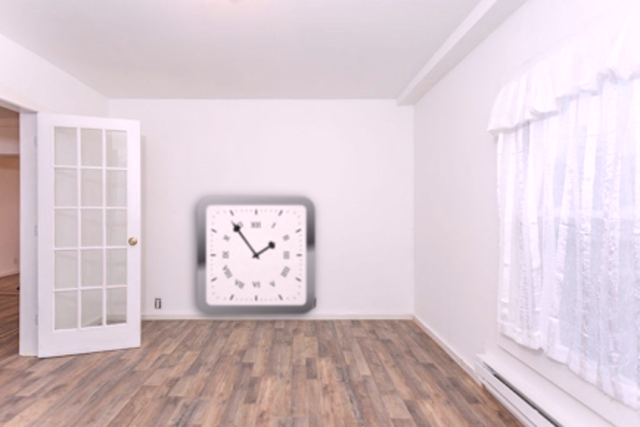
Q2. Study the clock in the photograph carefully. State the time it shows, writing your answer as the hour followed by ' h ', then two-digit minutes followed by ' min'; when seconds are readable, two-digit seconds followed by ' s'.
1 h 54 min
